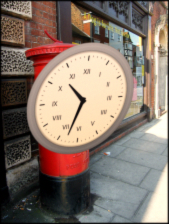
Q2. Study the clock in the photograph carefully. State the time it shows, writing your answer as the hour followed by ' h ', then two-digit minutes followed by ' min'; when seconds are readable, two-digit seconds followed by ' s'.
10 h 33 min
